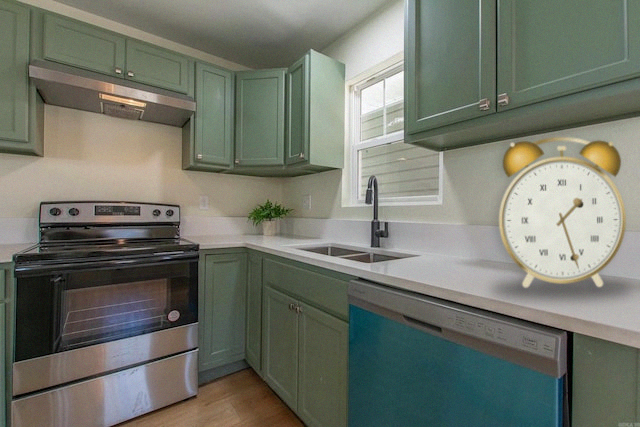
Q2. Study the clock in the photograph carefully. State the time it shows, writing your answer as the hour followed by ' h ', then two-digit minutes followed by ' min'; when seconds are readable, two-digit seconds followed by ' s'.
1 h 27 min
